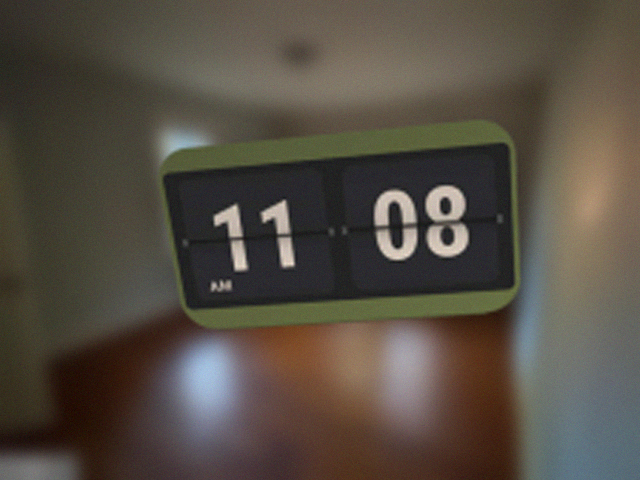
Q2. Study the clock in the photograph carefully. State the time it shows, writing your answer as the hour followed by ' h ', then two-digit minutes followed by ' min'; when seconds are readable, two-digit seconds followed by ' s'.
11 h 08 min
